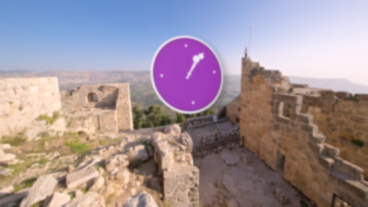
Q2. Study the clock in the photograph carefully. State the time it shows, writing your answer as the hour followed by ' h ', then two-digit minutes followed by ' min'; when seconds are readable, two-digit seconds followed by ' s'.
1 h 07 min
